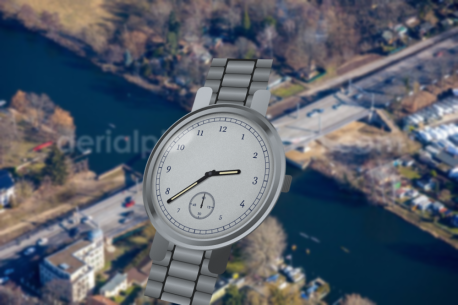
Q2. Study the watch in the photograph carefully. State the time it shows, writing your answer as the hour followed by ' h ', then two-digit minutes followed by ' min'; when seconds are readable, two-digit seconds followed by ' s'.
2 h 38 min
